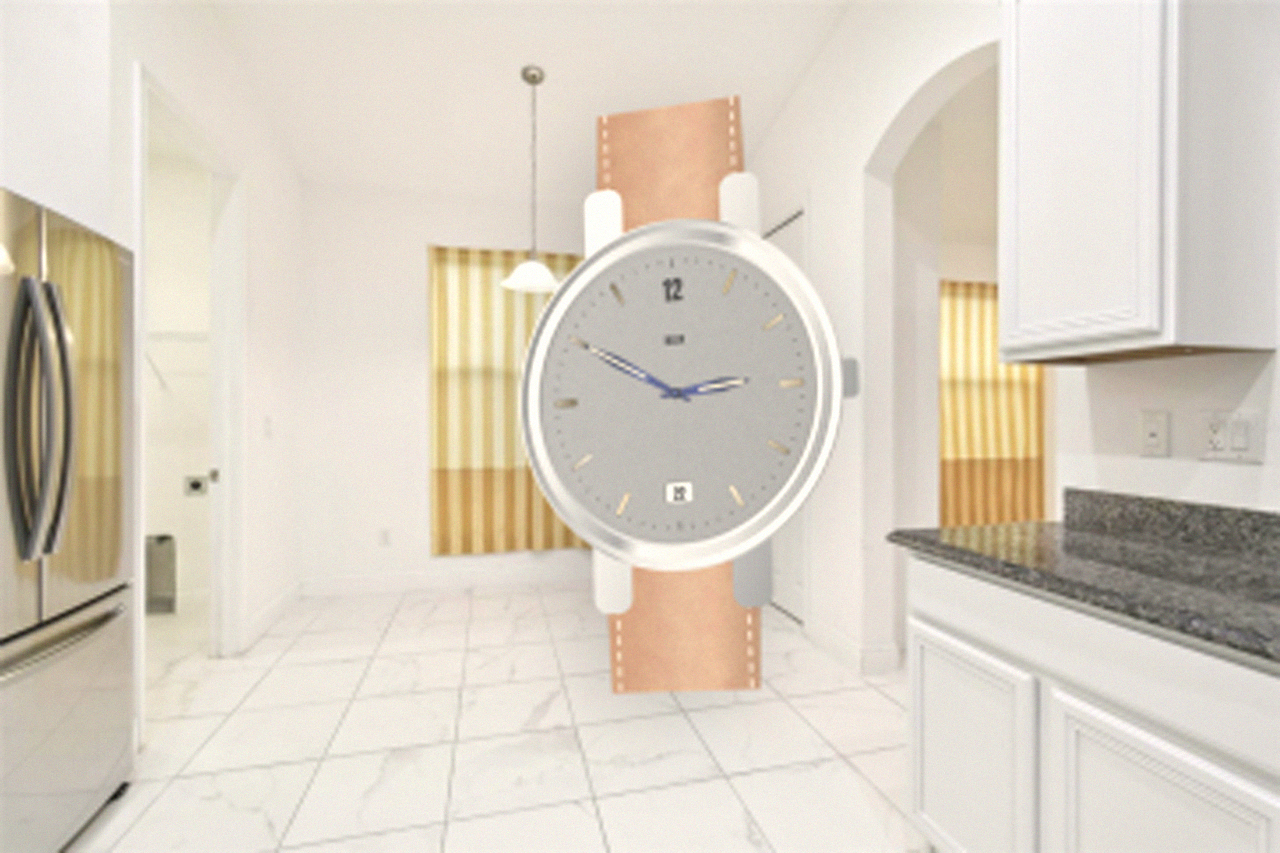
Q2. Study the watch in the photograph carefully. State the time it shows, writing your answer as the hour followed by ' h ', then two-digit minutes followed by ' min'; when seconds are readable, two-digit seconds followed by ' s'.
2 h 50 min
